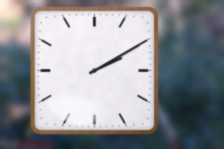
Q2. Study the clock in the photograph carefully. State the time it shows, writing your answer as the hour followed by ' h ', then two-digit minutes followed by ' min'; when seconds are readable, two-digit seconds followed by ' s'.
2 h 10 min
